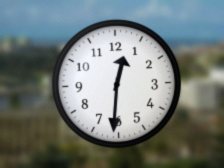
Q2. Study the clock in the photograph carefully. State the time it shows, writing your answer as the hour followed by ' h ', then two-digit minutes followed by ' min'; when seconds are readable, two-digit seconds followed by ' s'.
12 h 31 min
